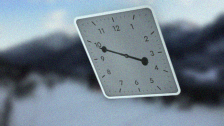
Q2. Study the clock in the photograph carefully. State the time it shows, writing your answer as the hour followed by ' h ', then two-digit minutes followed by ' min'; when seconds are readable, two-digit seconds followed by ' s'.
3 h 49 min
